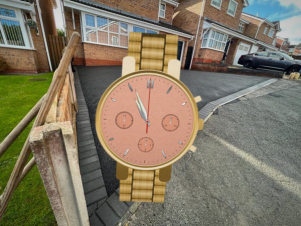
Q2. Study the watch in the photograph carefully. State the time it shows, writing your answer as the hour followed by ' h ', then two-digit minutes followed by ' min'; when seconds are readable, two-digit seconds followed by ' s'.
10 h 56 min
